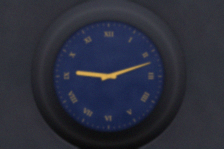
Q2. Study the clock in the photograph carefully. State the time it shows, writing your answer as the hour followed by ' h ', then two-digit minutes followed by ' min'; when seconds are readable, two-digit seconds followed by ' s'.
9 h 12 min
